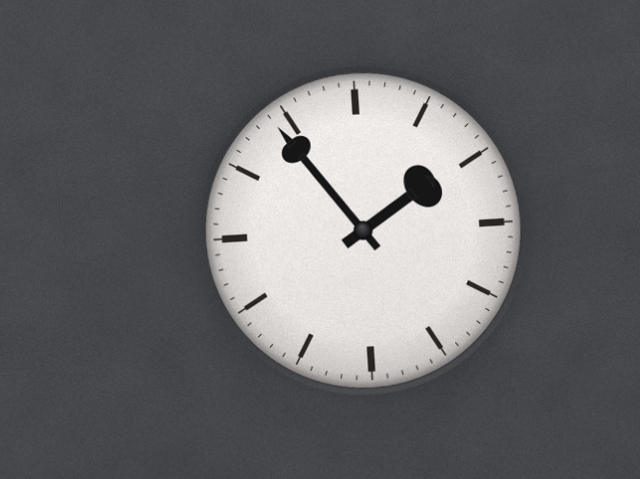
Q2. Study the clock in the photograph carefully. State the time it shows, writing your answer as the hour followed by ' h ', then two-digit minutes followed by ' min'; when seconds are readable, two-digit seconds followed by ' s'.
1 h 54 min
